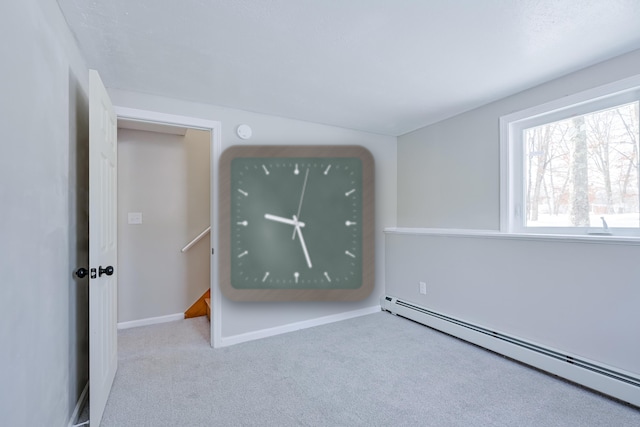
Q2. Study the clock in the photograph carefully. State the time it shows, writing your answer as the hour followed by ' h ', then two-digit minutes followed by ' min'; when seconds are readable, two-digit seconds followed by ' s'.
9 h 27 min 02 s
